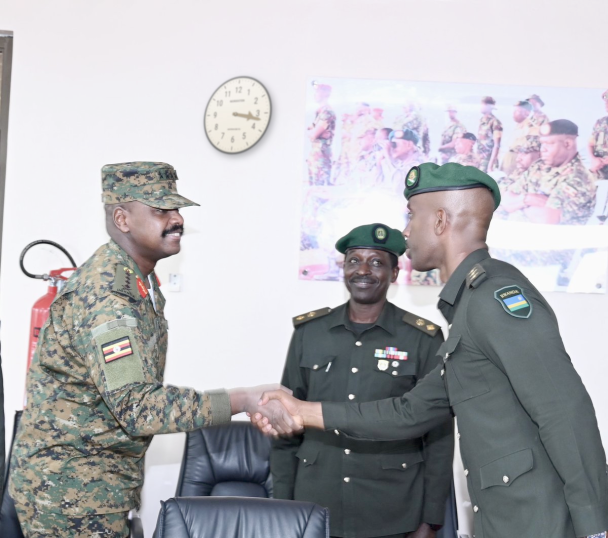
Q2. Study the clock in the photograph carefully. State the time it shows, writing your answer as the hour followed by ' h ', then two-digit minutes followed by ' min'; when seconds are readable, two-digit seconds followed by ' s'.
3 h 17 min
